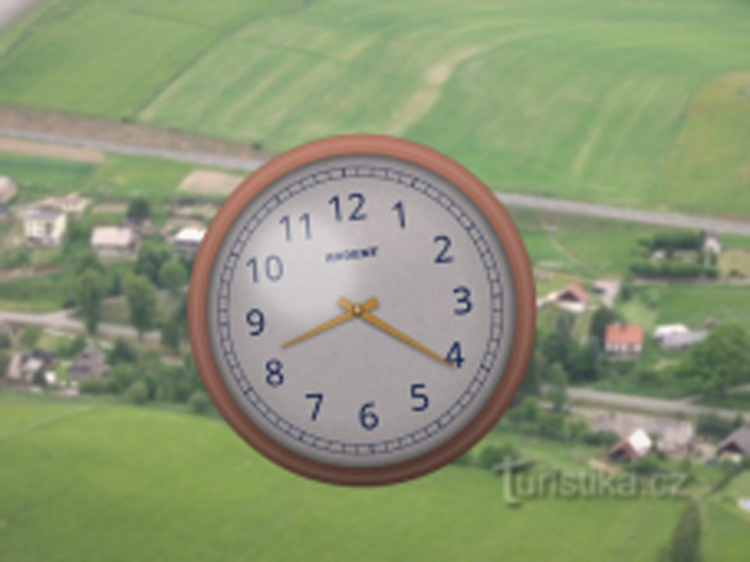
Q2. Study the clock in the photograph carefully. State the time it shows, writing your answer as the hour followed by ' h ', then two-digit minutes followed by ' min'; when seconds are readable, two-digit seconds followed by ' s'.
8 h 21 min
